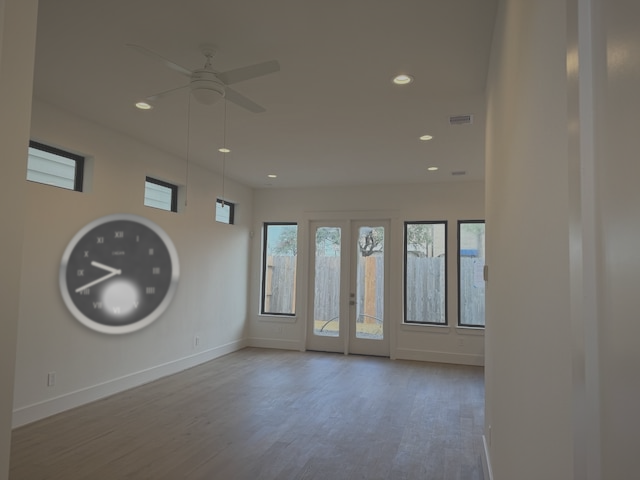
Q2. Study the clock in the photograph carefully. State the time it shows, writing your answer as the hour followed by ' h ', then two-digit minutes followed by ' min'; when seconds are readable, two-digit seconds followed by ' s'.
9 h 41 min
